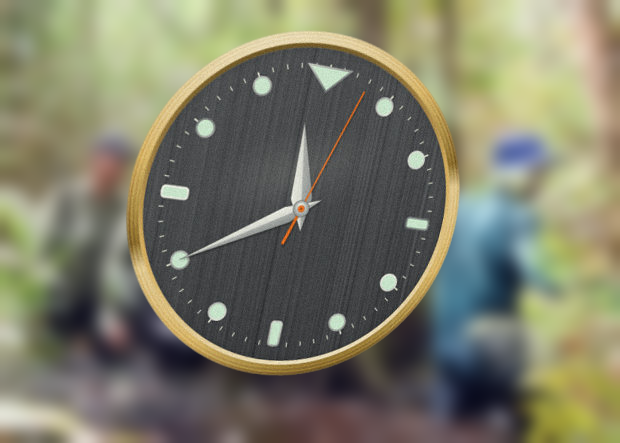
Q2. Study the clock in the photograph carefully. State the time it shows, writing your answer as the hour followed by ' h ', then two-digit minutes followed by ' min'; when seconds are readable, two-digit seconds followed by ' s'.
11 h 40 min 03 s
